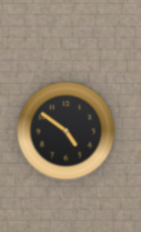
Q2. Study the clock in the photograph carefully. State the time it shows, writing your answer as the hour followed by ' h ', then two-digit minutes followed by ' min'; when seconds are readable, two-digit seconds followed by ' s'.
4 h 51 min
